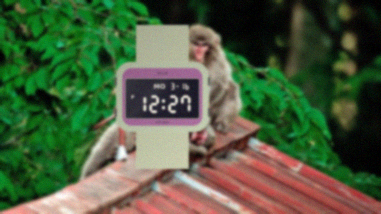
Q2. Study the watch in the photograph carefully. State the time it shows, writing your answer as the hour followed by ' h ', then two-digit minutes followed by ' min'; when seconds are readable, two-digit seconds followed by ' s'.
12 h 27 min
